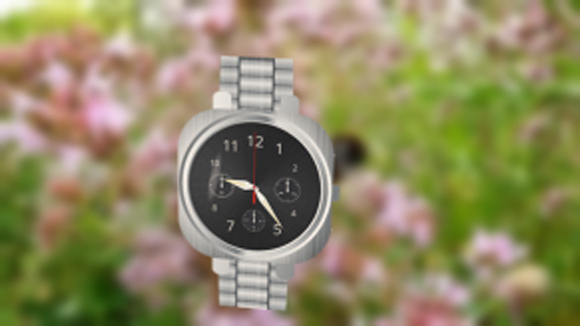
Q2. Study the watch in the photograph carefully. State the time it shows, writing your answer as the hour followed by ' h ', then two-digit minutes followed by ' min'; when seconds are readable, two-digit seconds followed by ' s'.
9 h 24 min
